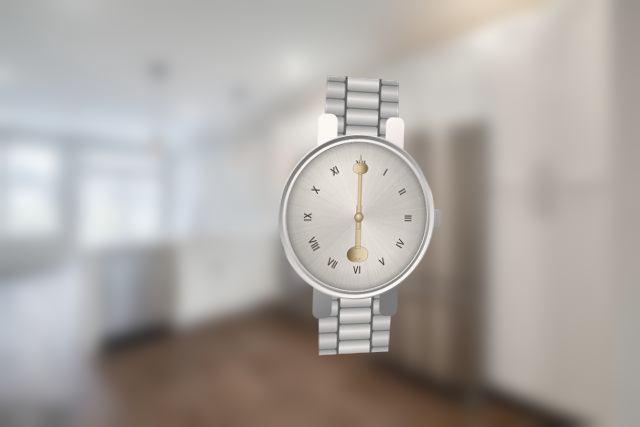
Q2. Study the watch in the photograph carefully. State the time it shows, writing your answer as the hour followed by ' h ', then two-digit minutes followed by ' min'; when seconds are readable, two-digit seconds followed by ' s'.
6 h 00 min
